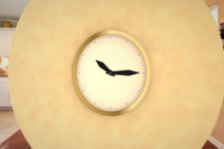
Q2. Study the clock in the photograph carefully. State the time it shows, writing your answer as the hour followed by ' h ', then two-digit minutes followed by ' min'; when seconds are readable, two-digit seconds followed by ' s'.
10 h 15 min
